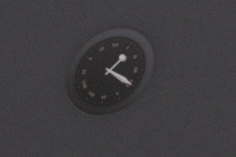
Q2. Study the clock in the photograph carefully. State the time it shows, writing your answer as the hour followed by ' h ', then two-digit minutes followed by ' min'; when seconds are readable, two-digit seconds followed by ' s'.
1 h 20 min
